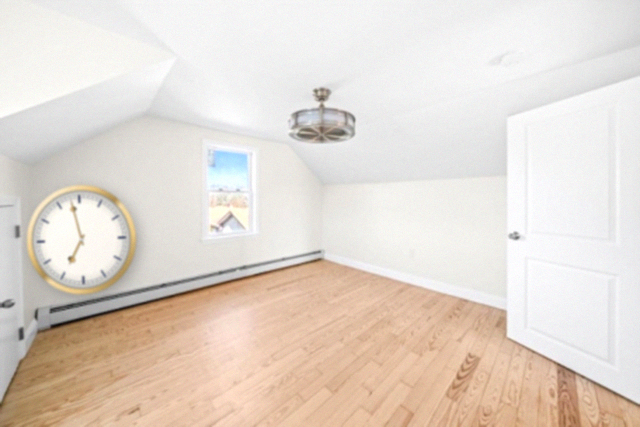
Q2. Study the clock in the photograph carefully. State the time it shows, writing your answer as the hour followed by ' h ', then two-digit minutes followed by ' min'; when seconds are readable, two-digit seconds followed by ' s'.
6 h 58 min
